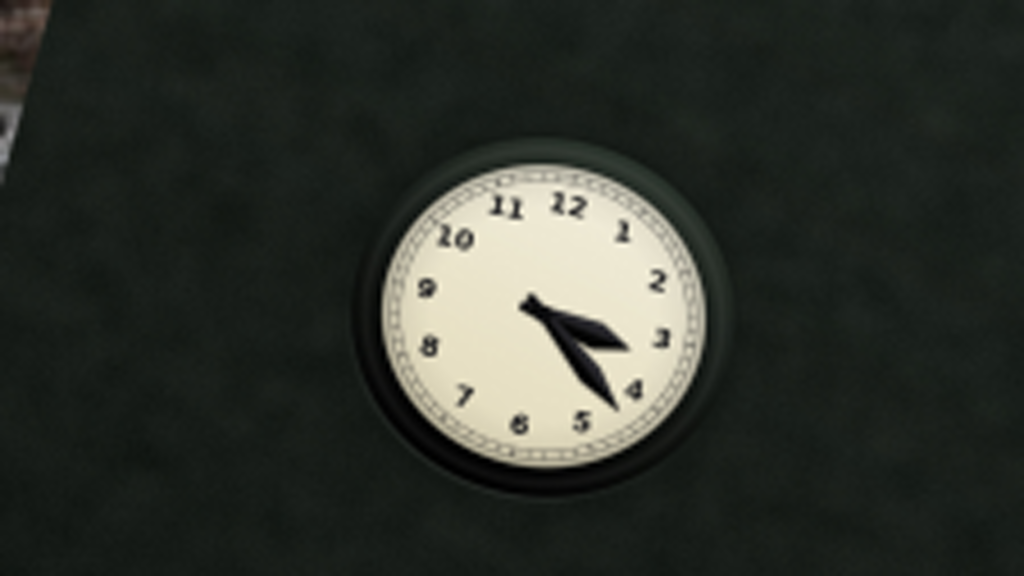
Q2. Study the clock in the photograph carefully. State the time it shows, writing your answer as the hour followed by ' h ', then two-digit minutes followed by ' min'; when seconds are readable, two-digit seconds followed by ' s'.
3 h 22 min
